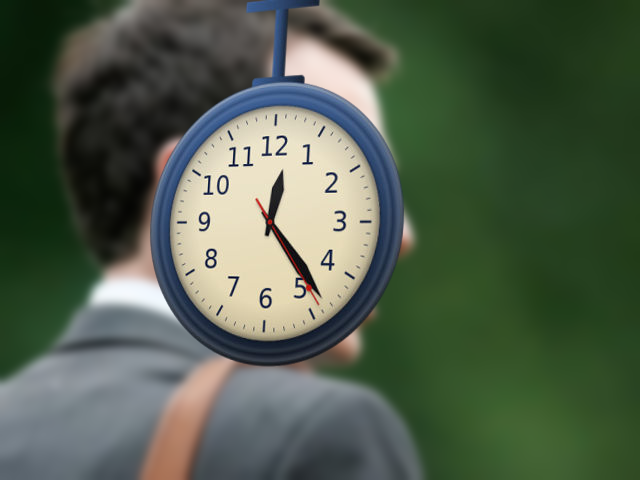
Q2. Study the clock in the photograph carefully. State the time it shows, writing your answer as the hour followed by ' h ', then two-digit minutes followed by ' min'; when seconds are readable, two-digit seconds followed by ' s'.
12 h 23 min 24 s
